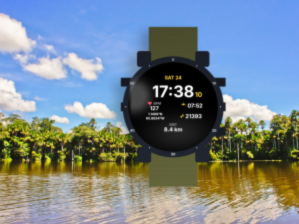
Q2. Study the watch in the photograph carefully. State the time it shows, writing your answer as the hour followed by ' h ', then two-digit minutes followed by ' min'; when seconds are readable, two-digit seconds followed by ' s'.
17 h 38 min
